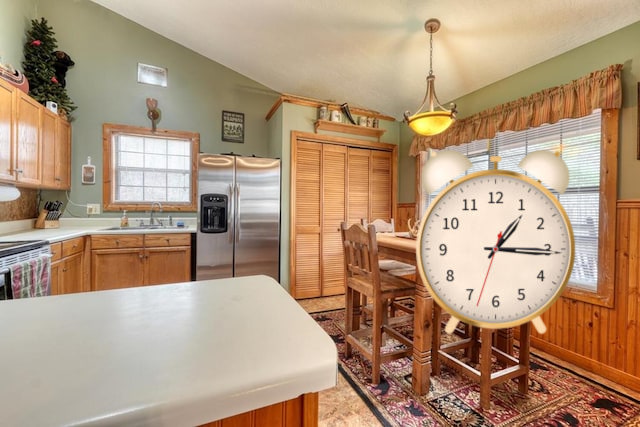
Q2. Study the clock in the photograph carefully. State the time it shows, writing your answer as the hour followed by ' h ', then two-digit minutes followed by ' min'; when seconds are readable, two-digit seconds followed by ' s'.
1 h 15 min 33 s
